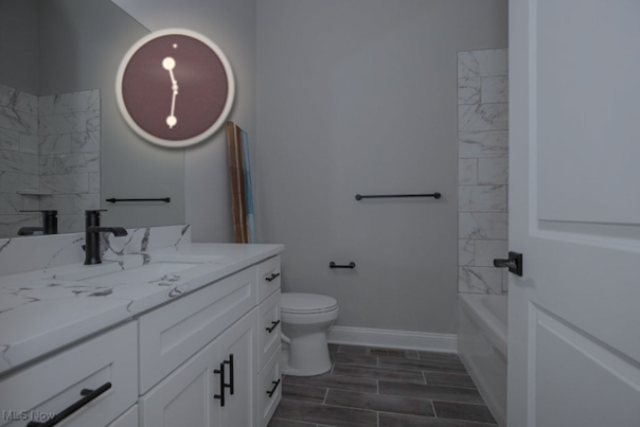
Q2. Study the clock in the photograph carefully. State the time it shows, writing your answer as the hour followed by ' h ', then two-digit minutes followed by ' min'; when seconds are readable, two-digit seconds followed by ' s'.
11 h 31 min
